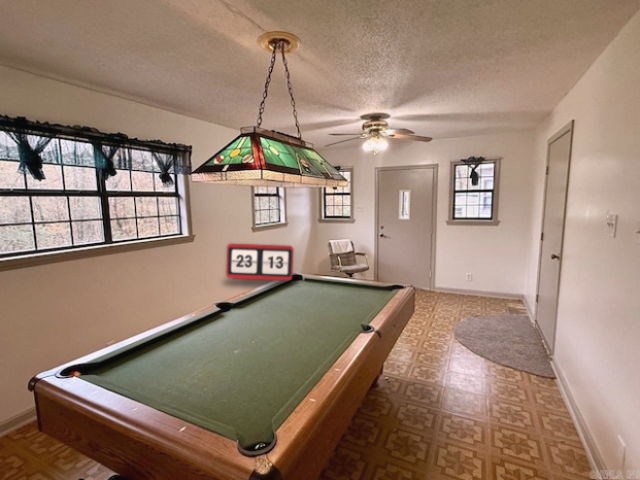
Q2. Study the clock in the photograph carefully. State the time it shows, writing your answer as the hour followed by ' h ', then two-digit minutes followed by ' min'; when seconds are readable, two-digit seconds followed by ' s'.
23 h 13 min
